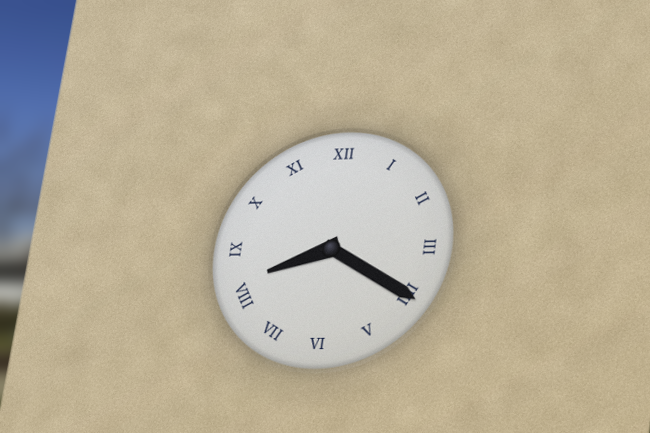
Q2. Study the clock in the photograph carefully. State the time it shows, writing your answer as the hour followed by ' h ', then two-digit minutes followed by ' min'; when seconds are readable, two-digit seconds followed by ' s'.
8 h 20 min
